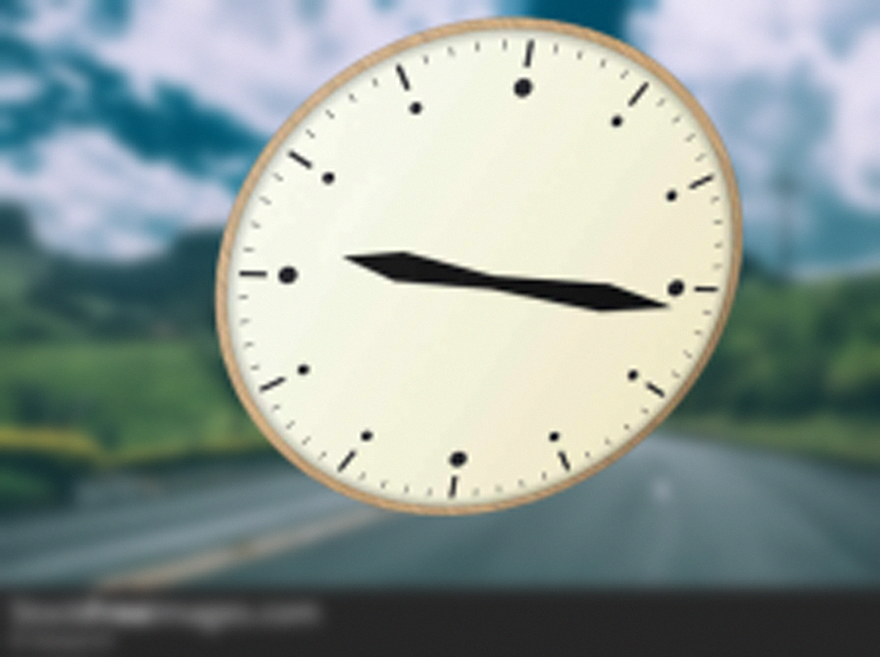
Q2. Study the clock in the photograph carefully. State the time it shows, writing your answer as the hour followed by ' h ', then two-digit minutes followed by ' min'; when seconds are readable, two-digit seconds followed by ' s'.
9 h 16 min
